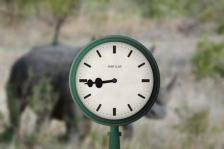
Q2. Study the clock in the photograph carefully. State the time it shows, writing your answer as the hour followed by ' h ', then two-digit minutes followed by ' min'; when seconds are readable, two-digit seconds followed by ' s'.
8 h 44 min
